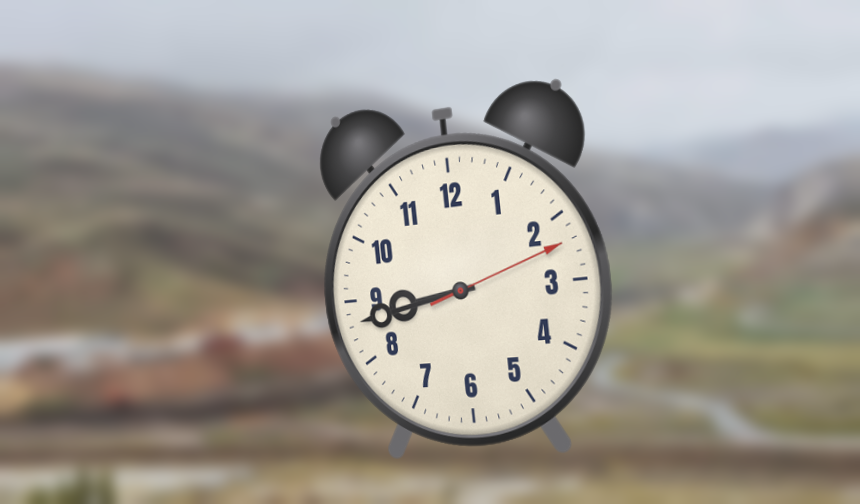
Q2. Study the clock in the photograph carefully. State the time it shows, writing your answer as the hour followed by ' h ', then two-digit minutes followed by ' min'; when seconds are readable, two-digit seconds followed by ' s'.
8 h 43 min 12 s
